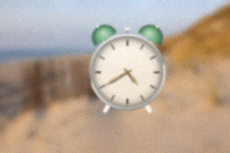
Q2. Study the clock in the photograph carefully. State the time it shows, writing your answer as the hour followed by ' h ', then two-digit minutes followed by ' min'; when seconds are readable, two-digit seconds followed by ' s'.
4 h 40 min
